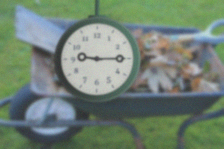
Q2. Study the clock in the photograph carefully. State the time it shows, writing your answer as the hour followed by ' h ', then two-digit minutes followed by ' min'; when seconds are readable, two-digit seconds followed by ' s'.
9 h 15 min
